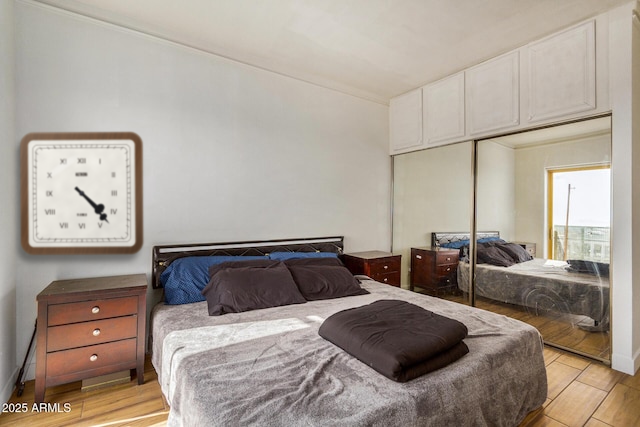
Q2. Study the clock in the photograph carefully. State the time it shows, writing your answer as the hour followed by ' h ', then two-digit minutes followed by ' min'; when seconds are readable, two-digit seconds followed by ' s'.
4 h 23 min
